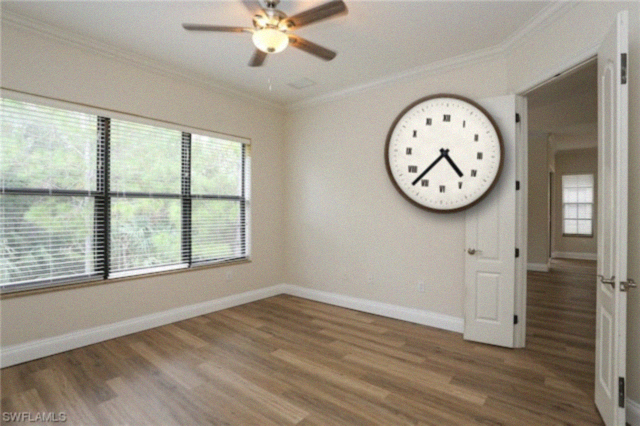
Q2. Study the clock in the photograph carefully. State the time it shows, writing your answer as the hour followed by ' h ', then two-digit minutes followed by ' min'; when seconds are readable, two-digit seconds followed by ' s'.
4 h 37 min
